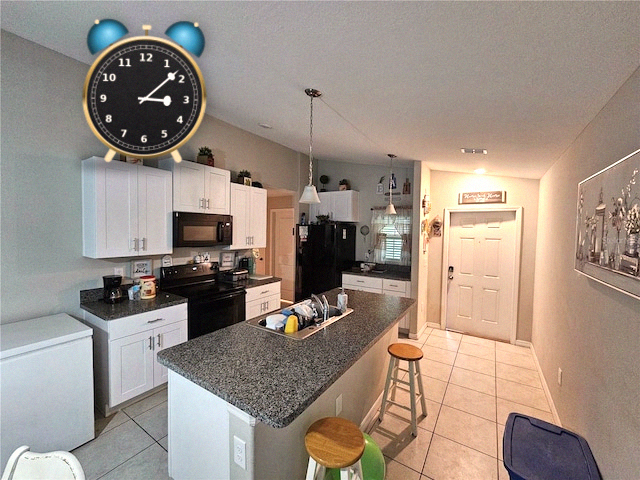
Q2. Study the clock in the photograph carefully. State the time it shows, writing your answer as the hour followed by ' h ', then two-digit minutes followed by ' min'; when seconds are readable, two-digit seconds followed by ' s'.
3 h 08 min
